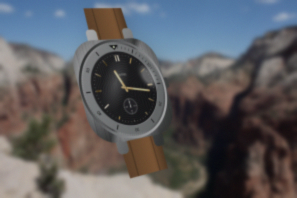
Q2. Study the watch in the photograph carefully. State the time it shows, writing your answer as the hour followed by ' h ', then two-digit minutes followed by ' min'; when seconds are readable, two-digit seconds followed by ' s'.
11 h 17 min
